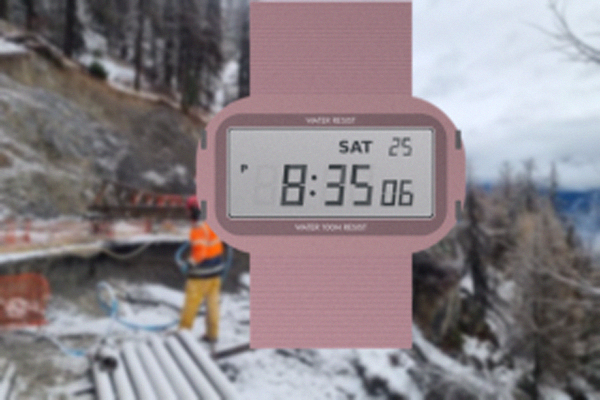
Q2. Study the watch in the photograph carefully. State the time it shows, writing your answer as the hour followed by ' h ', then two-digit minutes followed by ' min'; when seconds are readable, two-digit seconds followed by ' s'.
8 h 35 min 06 s
